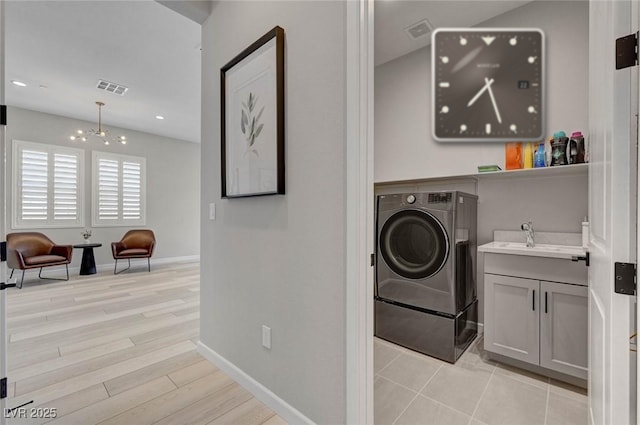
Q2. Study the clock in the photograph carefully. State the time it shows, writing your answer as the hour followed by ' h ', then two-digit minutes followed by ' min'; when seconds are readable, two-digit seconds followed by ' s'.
7 h 27 min
